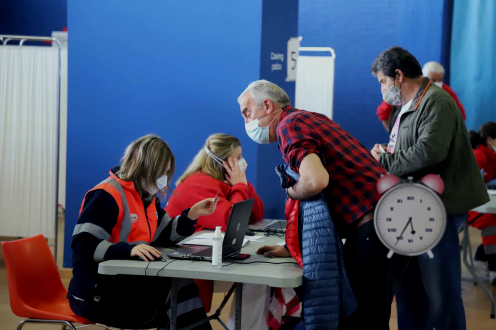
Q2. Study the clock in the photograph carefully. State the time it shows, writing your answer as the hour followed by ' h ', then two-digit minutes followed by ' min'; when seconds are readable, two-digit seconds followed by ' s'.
5 h 35 min
